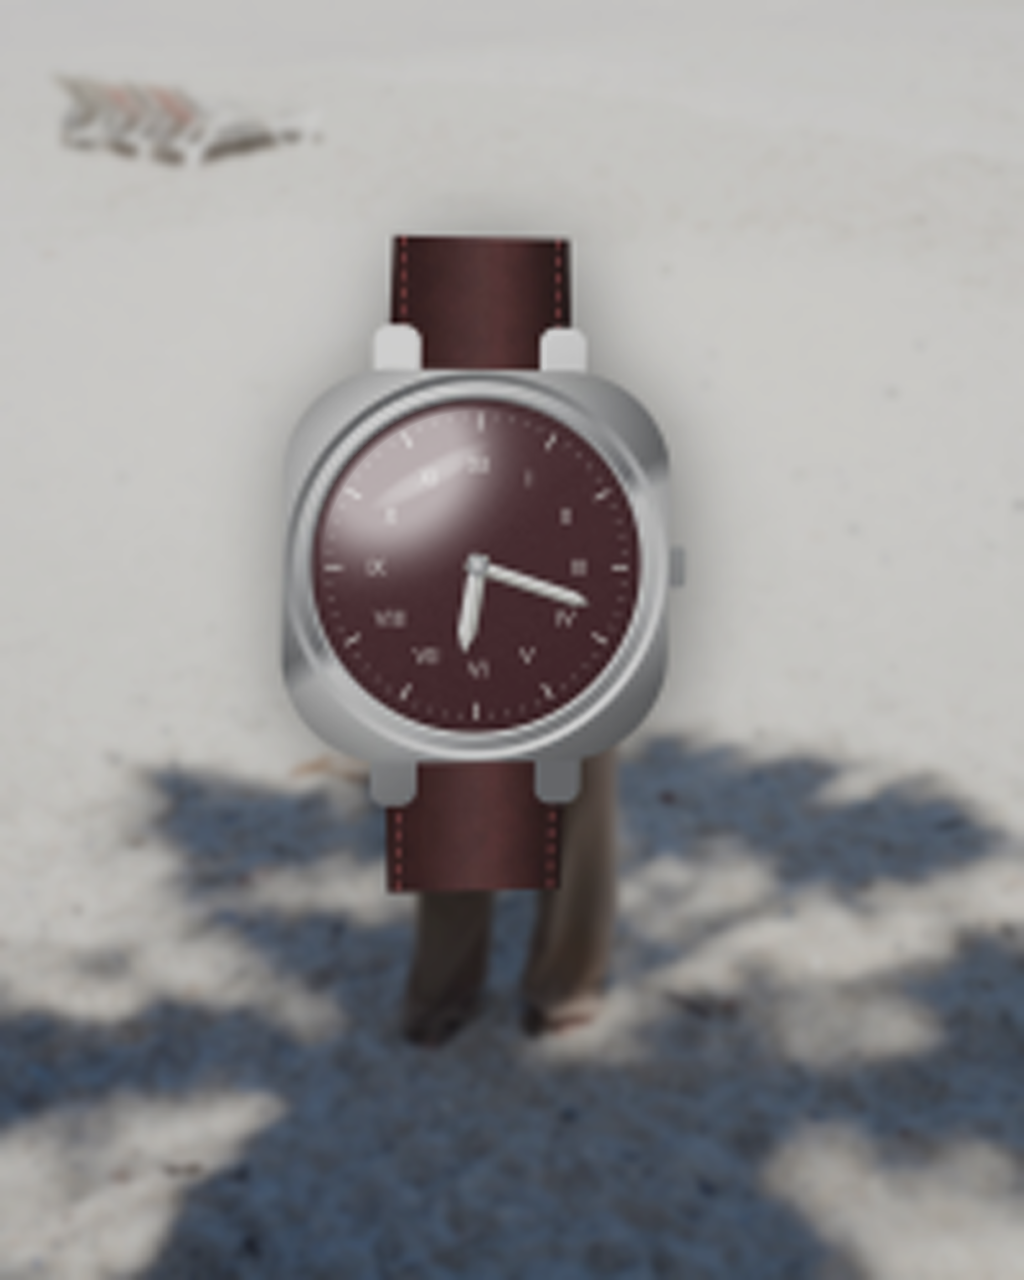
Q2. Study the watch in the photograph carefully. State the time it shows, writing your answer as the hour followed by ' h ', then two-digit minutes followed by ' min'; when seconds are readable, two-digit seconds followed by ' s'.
6 h 18 min
